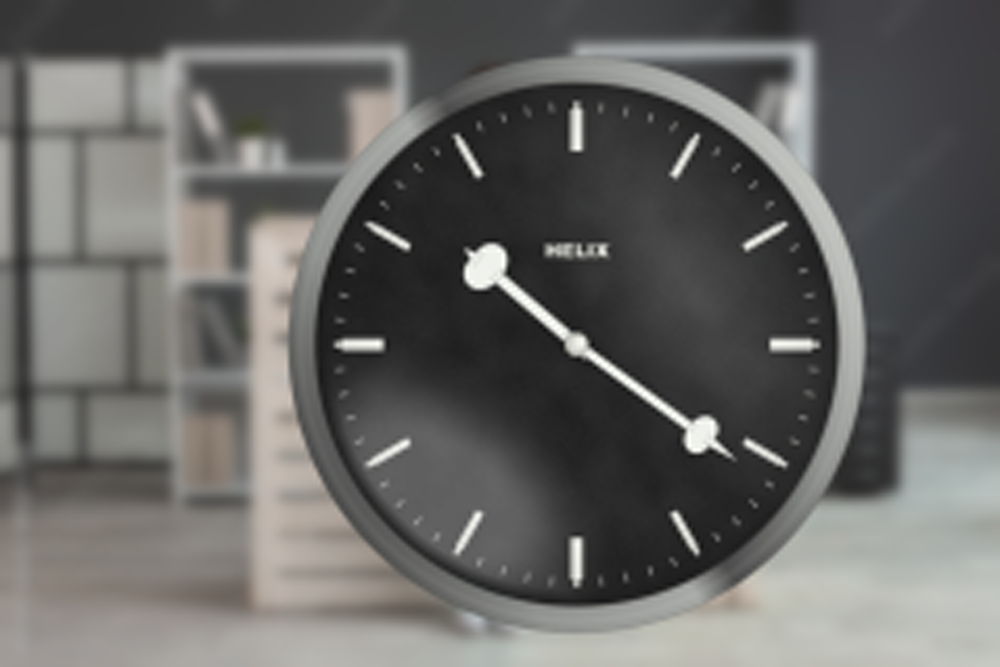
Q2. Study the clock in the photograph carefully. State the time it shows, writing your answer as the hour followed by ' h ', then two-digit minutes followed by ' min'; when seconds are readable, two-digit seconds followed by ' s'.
10 h 21 min
